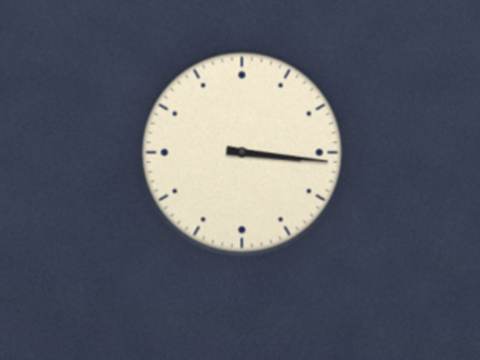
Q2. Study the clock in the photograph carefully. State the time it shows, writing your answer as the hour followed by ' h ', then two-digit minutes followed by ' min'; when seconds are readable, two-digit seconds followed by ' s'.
3 h 16 min
